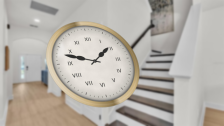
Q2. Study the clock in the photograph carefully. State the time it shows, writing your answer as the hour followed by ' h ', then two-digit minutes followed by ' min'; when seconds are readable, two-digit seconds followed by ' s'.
1 h 48 min
